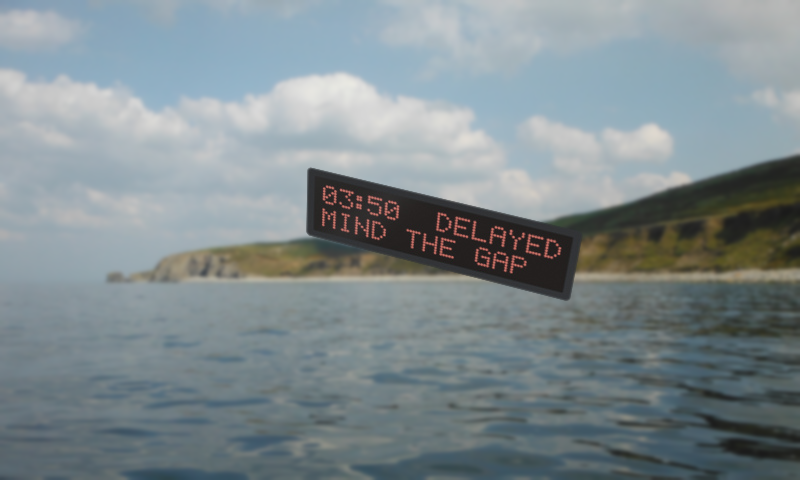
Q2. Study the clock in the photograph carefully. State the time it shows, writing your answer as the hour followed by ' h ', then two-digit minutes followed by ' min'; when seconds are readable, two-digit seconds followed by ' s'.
3 h 50 min
